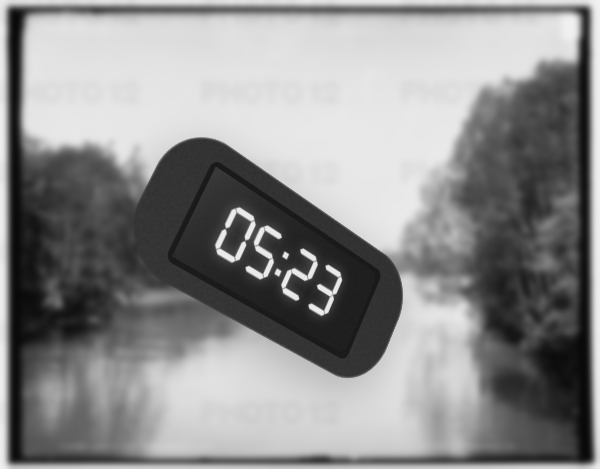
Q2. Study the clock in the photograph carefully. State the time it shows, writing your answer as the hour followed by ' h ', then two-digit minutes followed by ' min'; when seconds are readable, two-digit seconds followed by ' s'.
5 h 23 min
